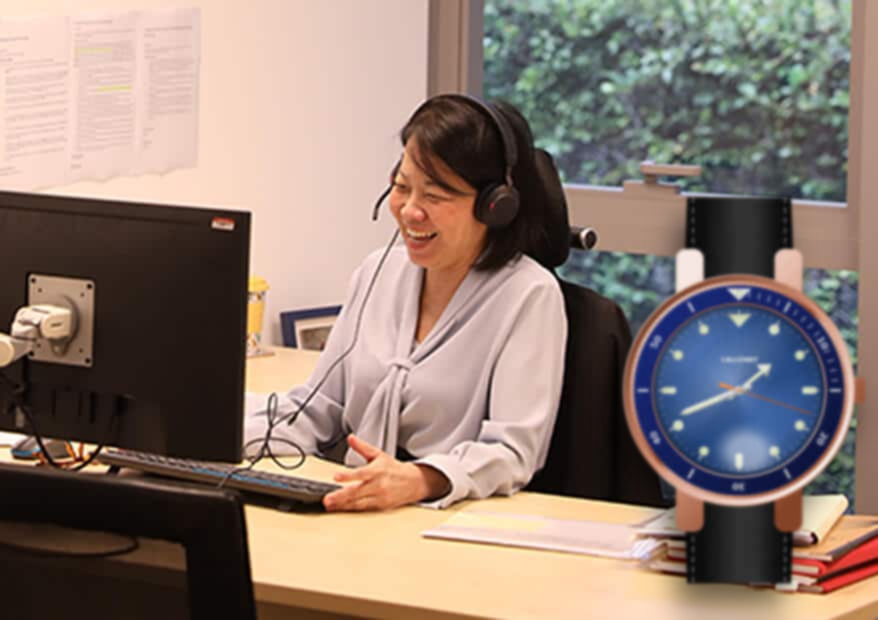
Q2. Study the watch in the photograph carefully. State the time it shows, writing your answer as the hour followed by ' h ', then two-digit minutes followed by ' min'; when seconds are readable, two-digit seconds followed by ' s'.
1 h 41 min 18 s
